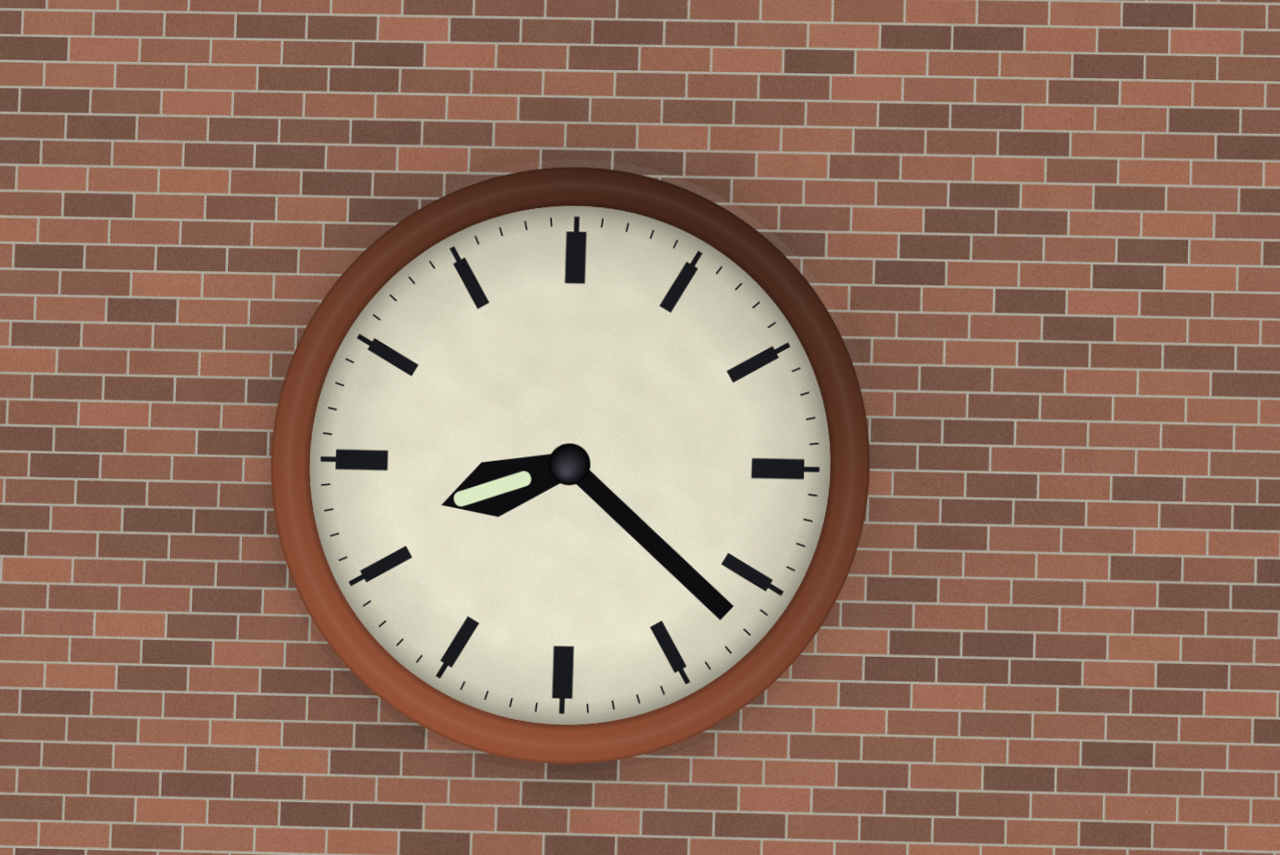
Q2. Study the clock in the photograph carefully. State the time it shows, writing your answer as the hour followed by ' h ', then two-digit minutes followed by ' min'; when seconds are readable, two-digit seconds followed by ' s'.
8 h 22 min
